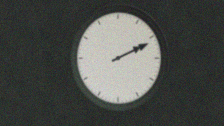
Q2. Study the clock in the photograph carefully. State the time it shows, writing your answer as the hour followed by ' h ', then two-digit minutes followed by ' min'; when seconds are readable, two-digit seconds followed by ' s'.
2 h 11 min
